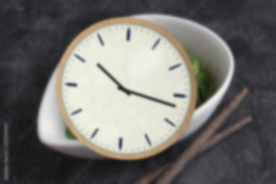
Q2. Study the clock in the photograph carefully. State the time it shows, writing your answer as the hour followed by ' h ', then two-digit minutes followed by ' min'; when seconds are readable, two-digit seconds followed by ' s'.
10 h 17 min
